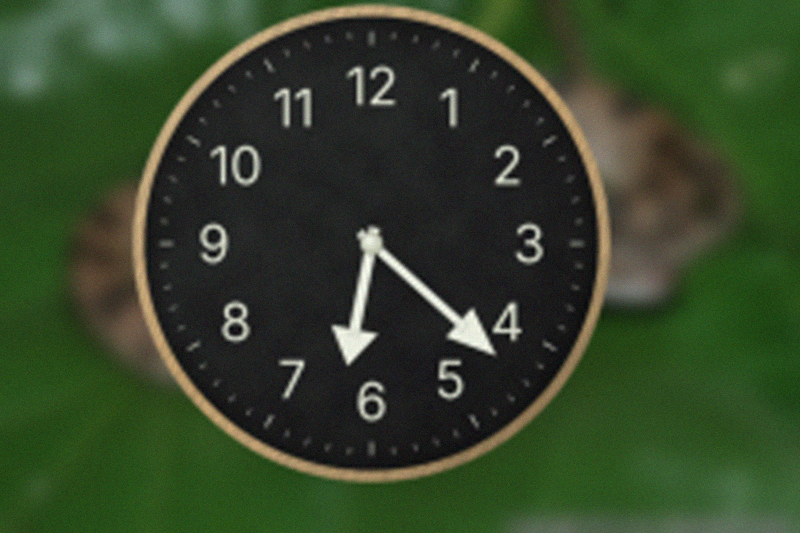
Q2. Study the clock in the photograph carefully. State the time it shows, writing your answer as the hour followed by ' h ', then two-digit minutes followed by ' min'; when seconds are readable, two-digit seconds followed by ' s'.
6 h 22 min
